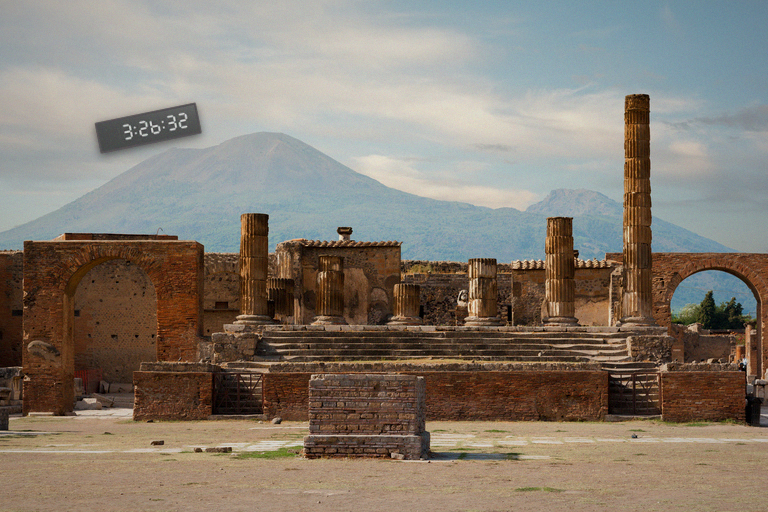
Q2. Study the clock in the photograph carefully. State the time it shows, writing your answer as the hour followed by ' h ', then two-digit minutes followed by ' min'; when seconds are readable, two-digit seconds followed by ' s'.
3 h 26 min 32 s
